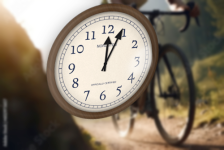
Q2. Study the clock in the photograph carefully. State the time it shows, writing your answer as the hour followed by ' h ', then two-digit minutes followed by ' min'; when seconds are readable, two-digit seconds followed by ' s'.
12 h 04 min
